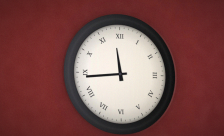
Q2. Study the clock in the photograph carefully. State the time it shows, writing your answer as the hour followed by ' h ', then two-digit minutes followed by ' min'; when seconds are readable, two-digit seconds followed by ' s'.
11 h 44 min
